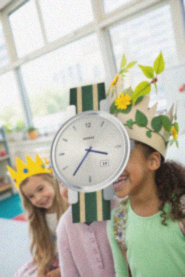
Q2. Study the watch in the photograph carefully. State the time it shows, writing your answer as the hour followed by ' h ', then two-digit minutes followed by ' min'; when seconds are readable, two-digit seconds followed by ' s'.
3 h 36 min
